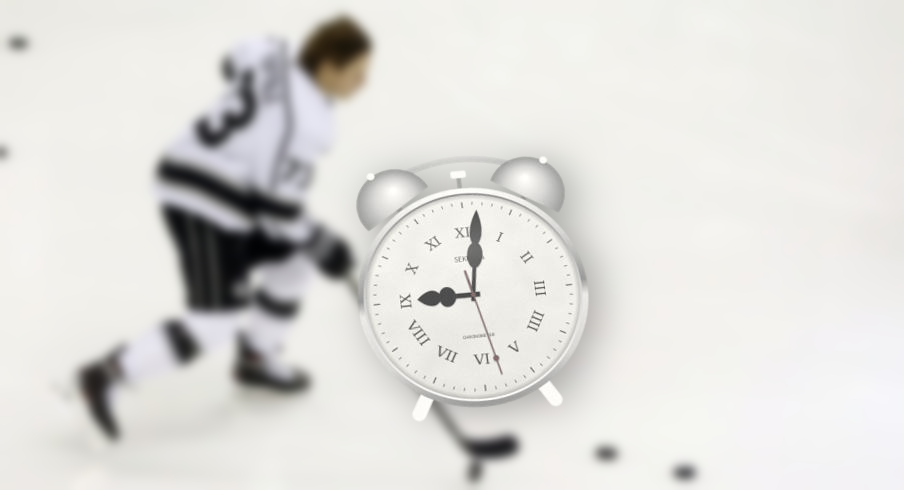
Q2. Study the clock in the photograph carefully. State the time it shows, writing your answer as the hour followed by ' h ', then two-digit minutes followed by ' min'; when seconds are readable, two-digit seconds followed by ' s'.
9 h 01 min 28 s
